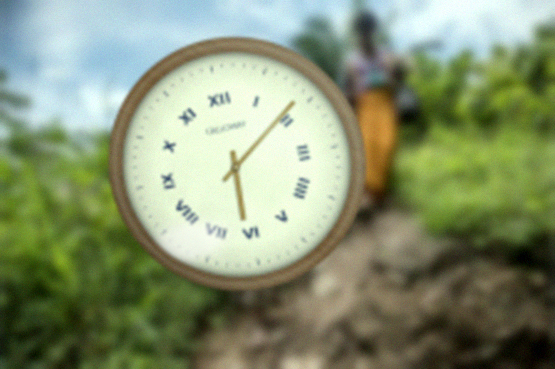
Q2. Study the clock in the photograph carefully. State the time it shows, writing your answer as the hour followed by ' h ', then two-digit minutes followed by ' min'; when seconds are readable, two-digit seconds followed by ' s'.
6 h 09 min
